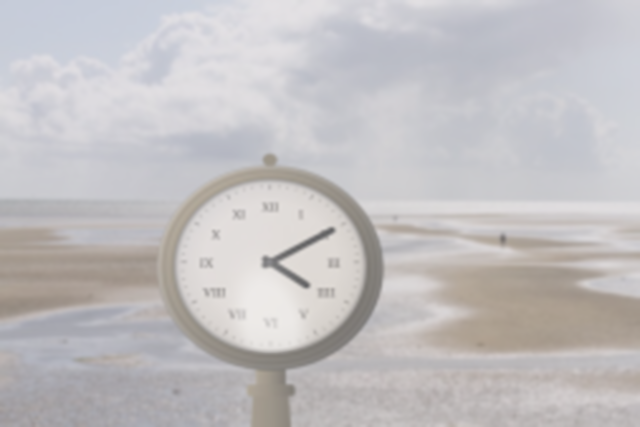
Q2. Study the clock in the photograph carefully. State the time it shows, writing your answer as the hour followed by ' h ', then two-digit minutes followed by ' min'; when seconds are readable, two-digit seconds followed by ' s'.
4 h 10 min
